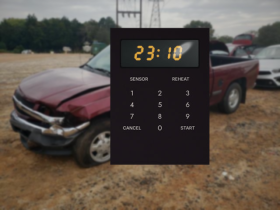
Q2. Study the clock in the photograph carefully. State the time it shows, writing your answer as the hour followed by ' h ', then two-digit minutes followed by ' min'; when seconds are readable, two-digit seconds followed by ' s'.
23 h 10 min
